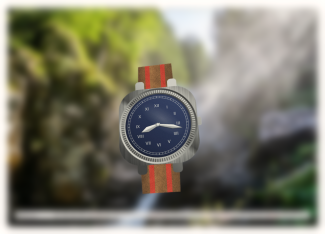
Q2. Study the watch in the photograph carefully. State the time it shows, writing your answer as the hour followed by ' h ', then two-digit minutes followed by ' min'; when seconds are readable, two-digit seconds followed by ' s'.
8 h 17 min
